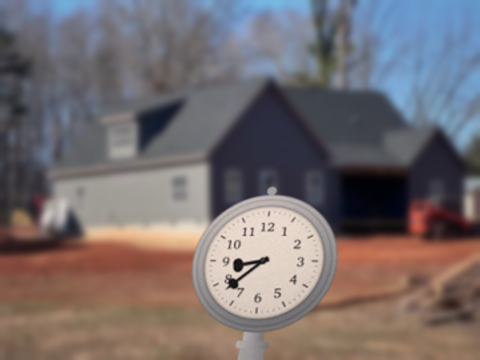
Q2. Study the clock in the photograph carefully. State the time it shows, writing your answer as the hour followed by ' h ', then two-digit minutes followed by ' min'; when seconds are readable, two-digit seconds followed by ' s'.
8 h 38 min
